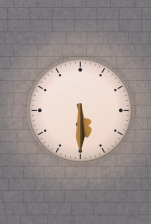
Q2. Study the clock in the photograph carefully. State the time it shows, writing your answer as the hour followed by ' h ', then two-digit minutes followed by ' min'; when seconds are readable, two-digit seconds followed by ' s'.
5 h 30 min
